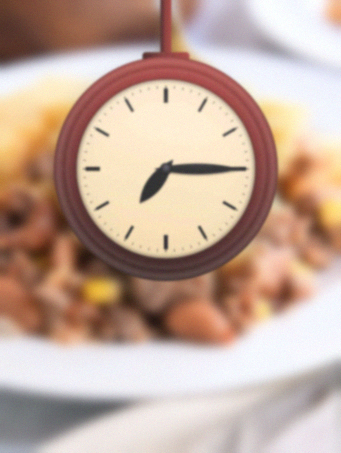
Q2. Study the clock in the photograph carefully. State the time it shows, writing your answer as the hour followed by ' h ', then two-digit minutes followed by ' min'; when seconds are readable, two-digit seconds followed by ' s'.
7 h 15 min
